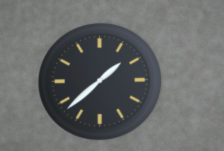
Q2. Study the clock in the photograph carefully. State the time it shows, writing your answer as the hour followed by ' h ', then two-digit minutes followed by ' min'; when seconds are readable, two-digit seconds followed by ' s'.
1 h 38 min
